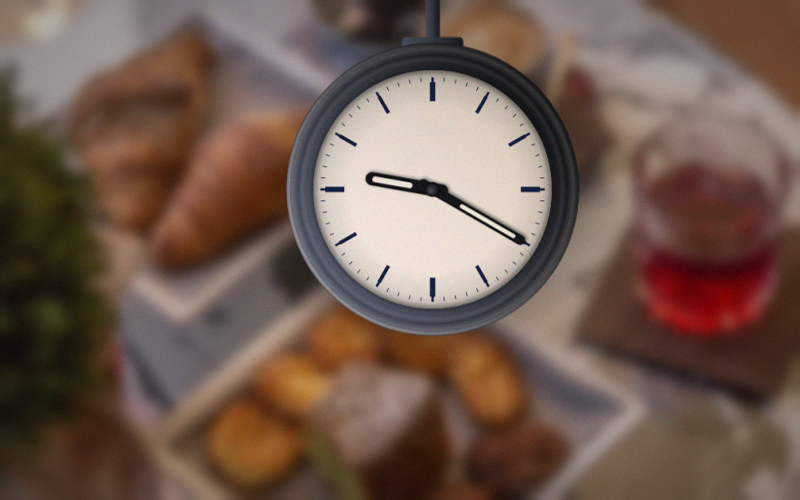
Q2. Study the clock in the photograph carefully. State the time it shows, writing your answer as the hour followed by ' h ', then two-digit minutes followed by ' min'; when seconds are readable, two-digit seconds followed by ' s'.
9 h 20 min
